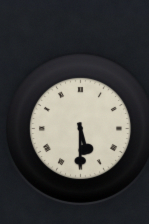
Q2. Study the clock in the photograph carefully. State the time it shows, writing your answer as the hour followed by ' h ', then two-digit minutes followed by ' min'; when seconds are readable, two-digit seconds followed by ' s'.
5 h 30 min
